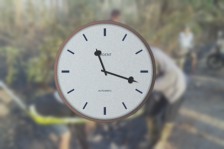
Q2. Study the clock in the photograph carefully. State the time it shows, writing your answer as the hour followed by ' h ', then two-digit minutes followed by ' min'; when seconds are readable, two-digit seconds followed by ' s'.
11 h 18 min
